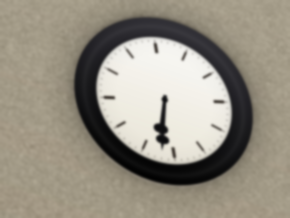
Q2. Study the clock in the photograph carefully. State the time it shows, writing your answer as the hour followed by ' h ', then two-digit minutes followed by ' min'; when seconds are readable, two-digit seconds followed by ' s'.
6 h 32 min
